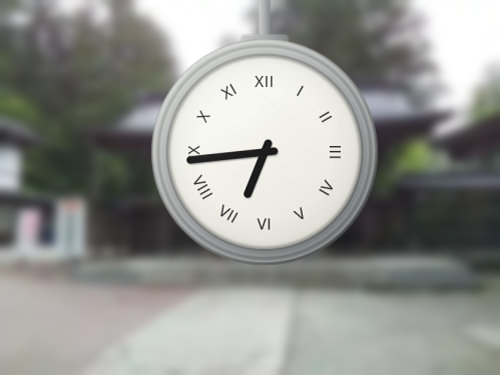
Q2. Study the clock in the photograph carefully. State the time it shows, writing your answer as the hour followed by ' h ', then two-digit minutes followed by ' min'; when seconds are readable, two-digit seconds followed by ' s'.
6 h 44 min
